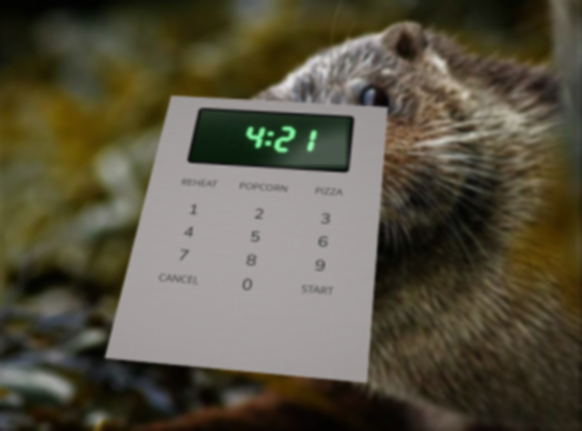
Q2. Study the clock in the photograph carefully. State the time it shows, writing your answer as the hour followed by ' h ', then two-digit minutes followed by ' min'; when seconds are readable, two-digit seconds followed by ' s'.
4 h 21 min
